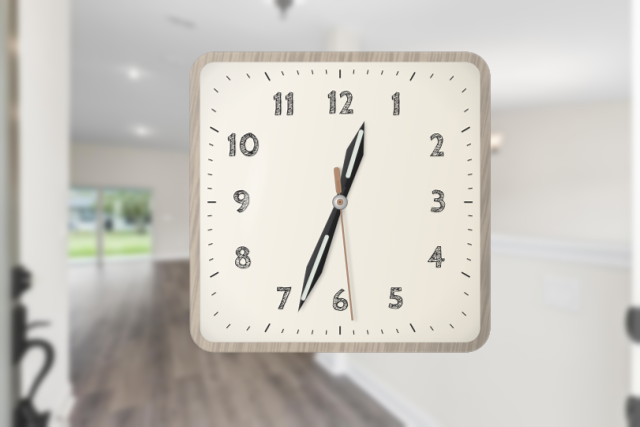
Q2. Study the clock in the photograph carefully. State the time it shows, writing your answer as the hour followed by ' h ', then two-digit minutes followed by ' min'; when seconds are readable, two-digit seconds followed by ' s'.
12 h 33 min 29 s
